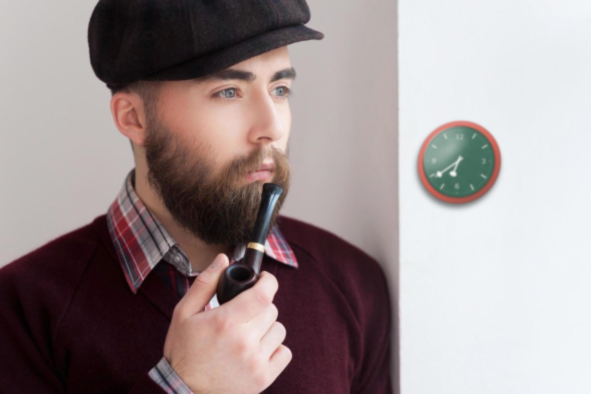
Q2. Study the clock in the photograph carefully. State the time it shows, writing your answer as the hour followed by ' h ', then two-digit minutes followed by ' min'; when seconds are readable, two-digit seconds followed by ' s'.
6 h 39 min
